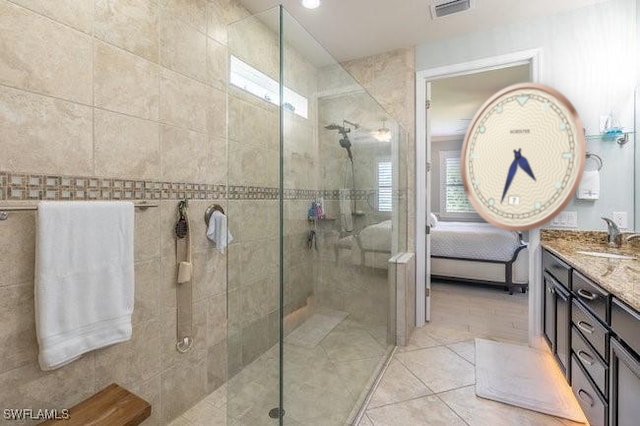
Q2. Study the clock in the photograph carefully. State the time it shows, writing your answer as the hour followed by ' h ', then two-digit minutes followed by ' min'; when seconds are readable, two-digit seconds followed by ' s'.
4 h 33 min
